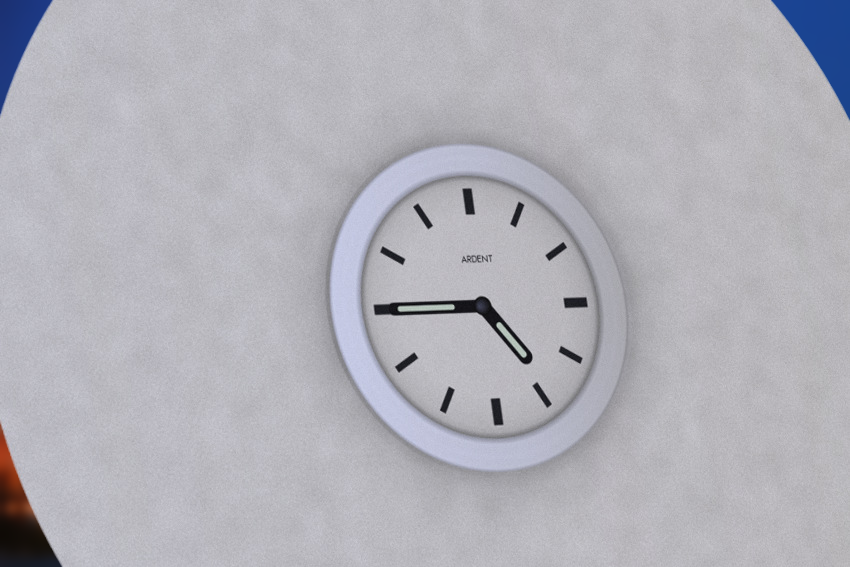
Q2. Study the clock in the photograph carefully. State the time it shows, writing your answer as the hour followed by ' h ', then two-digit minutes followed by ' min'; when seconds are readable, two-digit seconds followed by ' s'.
4 h 45 min
